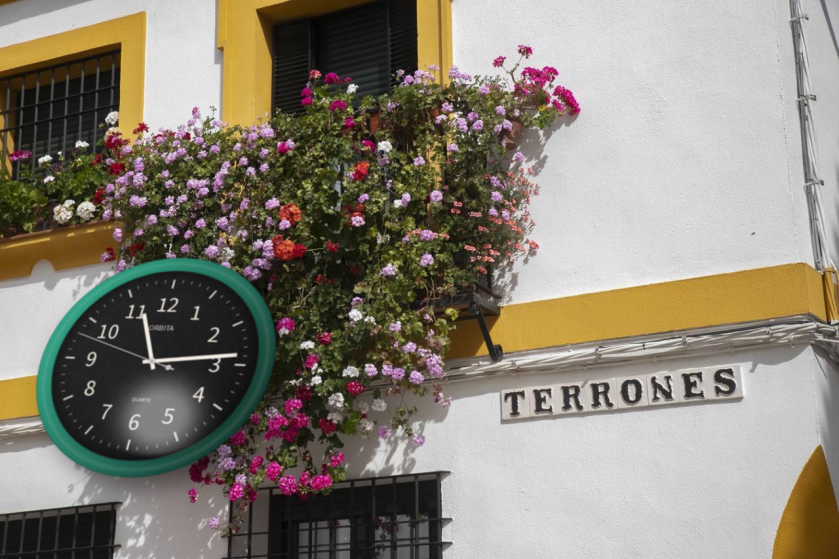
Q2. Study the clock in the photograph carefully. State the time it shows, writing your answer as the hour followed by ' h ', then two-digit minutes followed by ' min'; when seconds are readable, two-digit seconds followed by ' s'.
11 h 13 min 48 s
